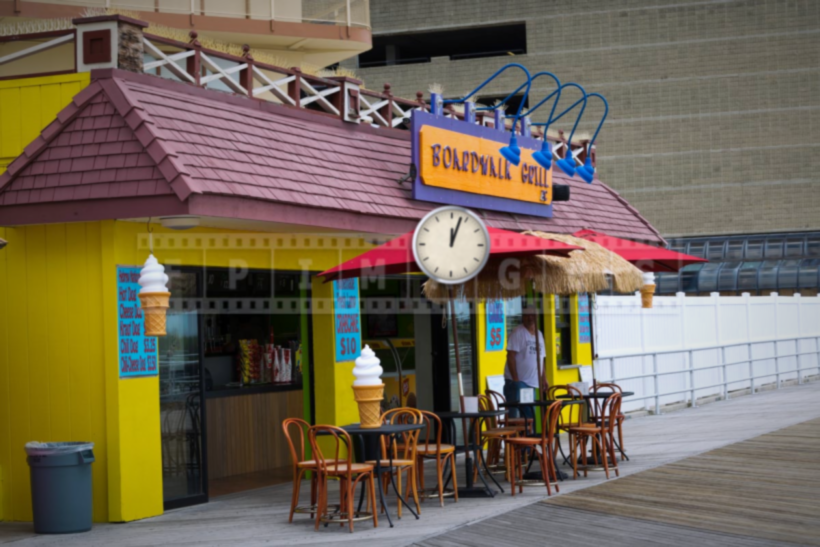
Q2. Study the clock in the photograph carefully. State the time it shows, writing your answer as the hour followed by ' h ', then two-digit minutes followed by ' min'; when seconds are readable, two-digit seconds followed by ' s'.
12 h 03 min
